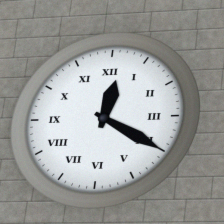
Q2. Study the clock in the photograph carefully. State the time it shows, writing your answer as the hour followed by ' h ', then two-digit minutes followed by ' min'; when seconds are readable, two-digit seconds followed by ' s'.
12 h 20 min
